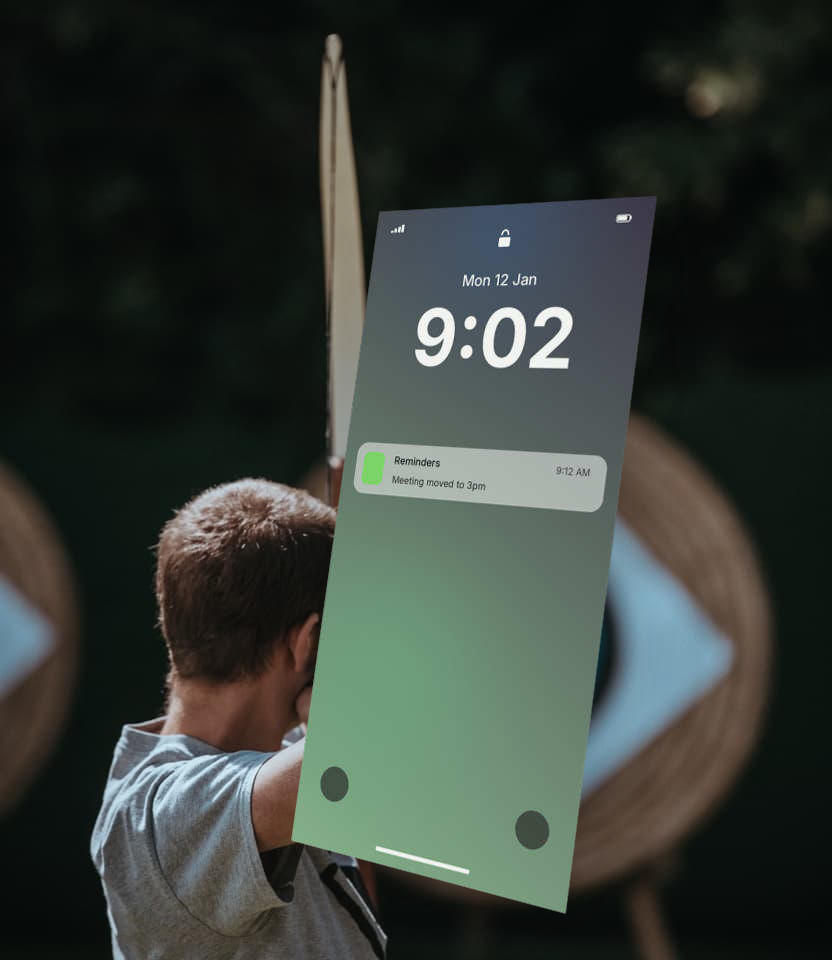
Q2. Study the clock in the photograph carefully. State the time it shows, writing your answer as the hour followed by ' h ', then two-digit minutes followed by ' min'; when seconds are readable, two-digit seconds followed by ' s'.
9 h 02 min
